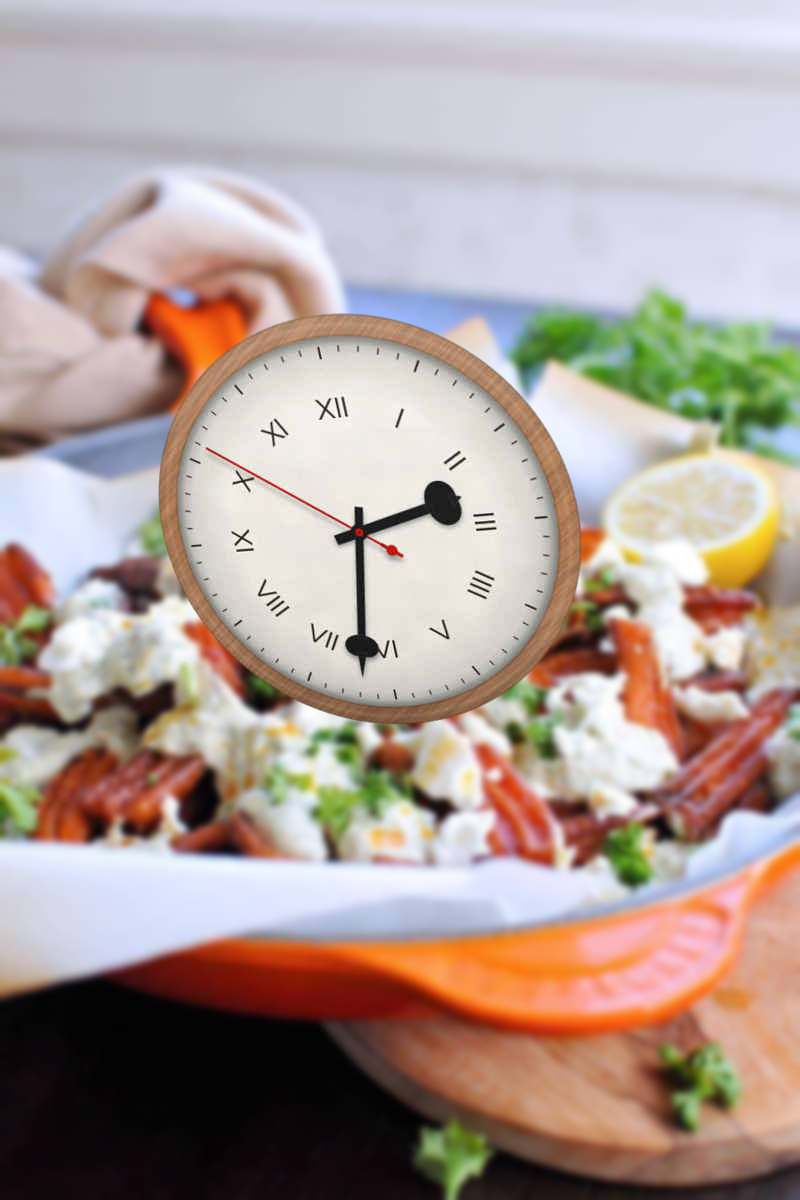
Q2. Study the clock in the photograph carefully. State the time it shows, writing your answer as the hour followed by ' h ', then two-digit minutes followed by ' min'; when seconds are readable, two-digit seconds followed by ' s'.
2 h 31 min 51 s
